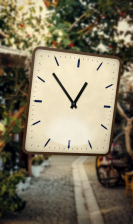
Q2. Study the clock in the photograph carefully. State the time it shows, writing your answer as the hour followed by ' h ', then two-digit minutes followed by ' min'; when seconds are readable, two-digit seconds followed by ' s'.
12 h 53 min
